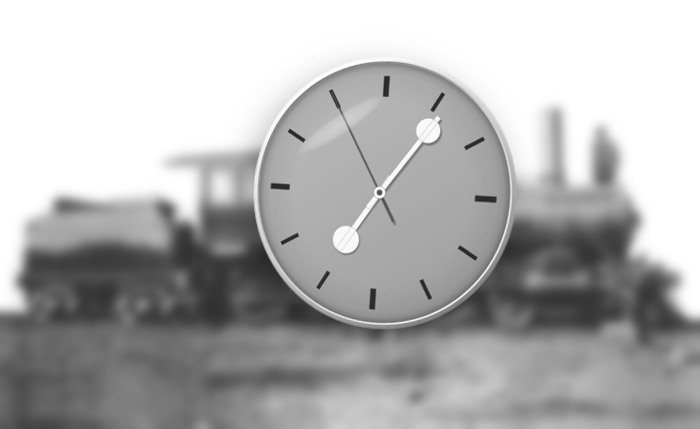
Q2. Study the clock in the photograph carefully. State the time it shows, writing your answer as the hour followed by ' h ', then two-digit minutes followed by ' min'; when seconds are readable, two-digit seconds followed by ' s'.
7 h 05 min 55 s
